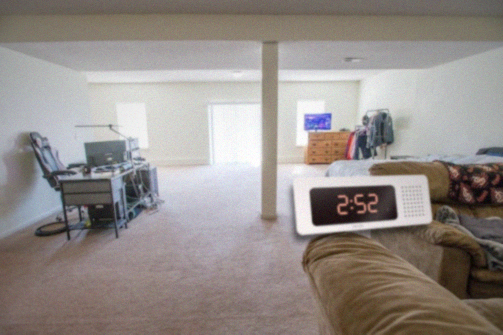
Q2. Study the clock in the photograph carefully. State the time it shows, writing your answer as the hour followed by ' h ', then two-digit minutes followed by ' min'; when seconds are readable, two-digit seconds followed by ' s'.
2 h 52 min
